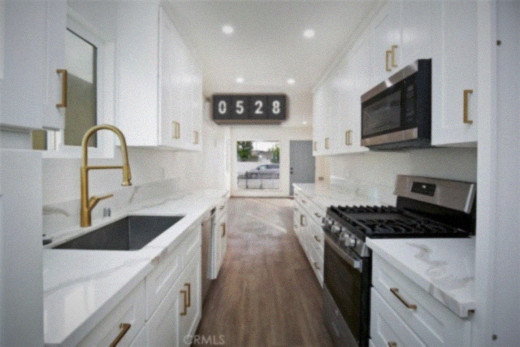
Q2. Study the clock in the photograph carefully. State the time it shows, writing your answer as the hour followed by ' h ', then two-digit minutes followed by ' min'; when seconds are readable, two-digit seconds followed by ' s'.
5 h 28 min
